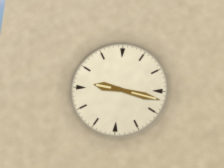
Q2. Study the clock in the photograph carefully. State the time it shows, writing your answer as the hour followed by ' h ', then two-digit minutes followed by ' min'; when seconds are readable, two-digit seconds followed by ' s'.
9 h 17 min
